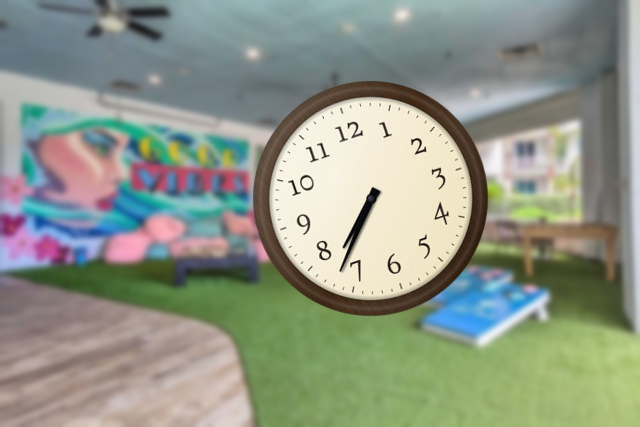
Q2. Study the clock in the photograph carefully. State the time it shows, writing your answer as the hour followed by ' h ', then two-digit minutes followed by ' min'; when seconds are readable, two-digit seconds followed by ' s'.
7 h 37 min
